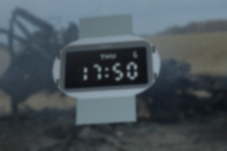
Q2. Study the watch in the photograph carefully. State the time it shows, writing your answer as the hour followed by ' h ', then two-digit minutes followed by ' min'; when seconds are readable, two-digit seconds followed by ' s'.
17 h 50 min
